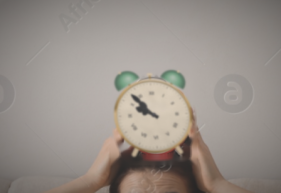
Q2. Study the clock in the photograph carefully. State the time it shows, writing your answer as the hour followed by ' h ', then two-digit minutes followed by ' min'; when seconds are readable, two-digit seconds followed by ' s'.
9 h 53 min
